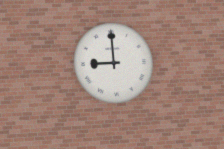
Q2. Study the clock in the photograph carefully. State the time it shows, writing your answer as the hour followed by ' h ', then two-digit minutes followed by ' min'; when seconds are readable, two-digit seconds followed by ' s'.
9 h 00 min
